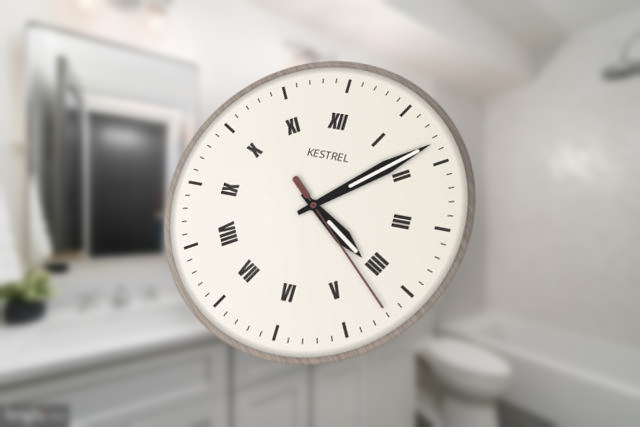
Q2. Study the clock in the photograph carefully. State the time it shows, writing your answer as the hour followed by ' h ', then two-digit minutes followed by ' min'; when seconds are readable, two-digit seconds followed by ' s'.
4 h 08 min 22 s
